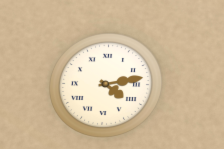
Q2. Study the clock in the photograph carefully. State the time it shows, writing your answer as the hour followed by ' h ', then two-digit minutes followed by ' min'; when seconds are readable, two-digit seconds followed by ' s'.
4 h 13 min
